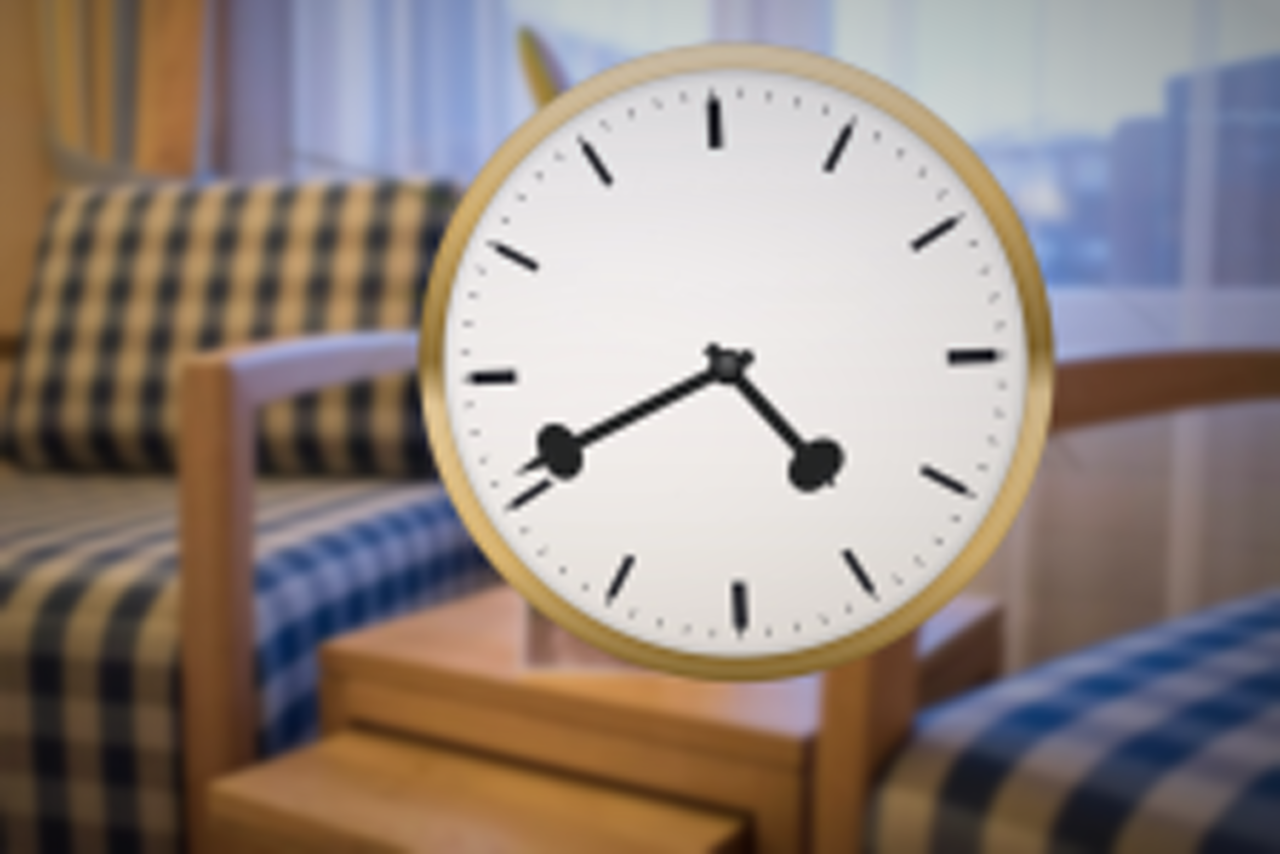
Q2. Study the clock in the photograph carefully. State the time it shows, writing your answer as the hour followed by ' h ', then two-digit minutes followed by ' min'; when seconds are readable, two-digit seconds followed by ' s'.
4 h 41 min
